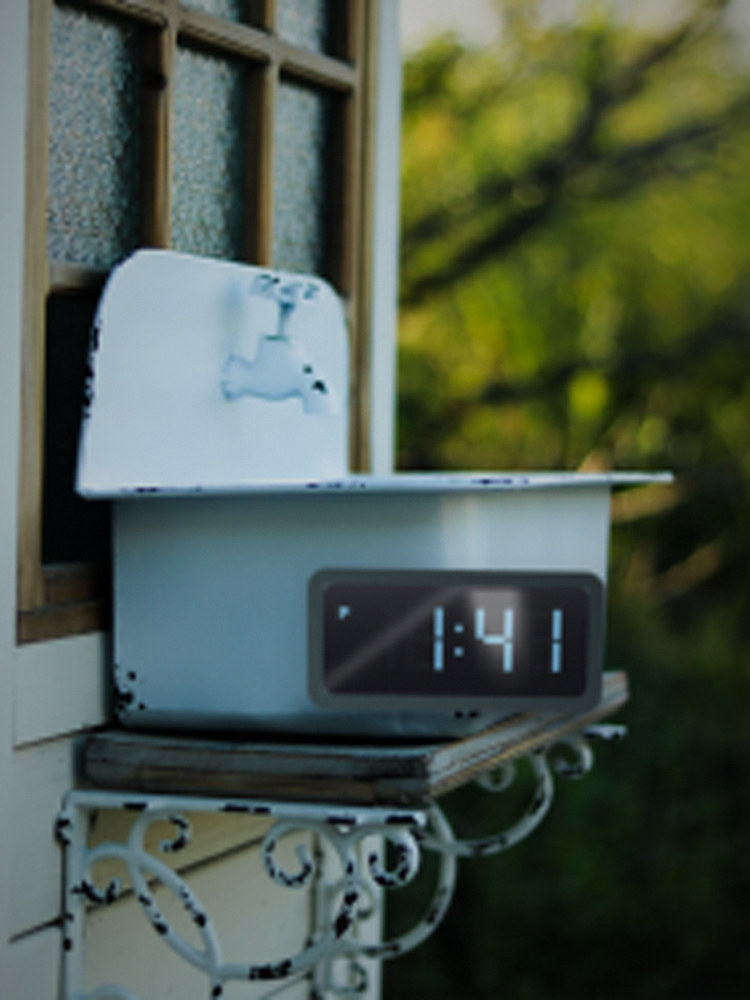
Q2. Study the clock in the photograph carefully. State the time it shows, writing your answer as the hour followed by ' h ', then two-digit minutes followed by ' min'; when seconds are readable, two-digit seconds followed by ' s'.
1 h 41 min
